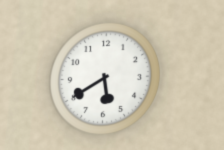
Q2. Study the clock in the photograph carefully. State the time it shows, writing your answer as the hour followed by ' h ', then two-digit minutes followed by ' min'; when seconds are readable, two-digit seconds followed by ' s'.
5 h 40 min
